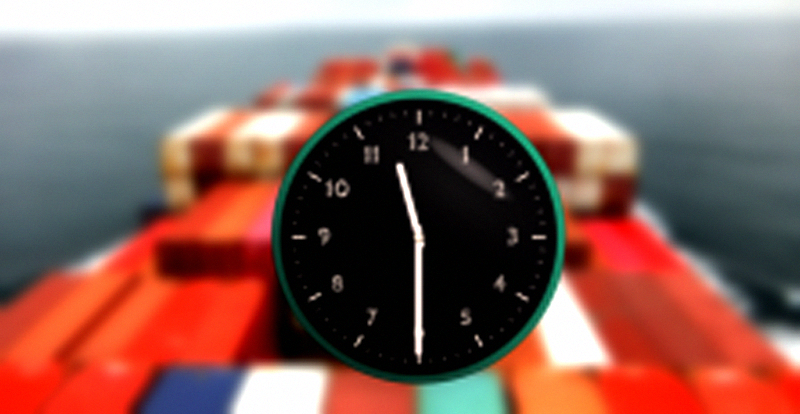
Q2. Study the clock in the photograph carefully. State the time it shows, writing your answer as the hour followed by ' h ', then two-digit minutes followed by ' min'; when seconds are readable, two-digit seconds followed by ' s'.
11 h 30 min
